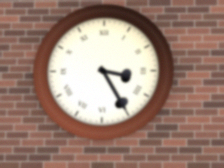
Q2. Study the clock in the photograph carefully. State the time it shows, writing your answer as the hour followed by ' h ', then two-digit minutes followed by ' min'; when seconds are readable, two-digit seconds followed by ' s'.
3 h 25 min
